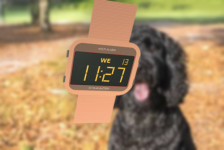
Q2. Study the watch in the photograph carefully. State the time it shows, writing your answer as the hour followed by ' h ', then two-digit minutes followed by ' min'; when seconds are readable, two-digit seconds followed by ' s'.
11 h 27 min
